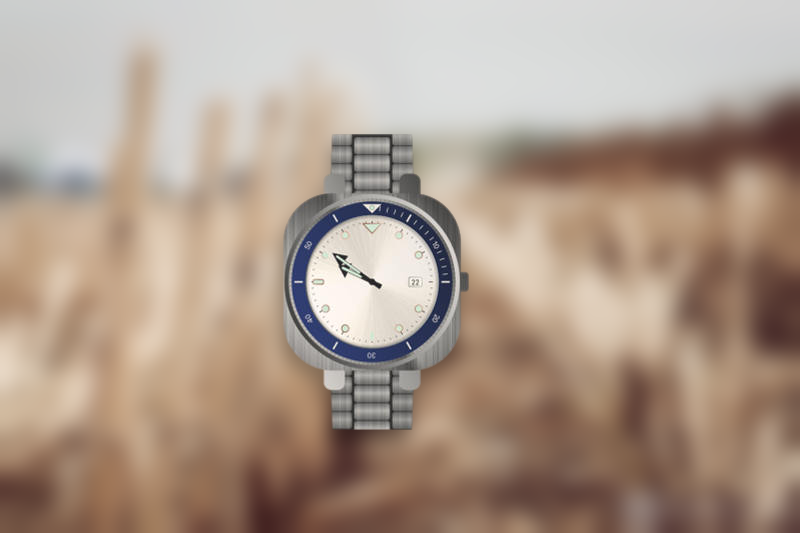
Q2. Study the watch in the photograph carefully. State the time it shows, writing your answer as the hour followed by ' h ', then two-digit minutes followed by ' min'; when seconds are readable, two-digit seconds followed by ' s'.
9 h 51 min
